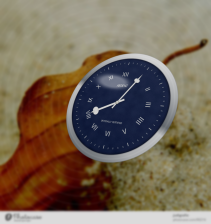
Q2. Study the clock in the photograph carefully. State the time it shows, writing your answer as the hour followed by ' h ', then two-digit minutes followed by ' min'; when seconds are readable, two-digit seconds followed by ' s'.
8 h 05 min
